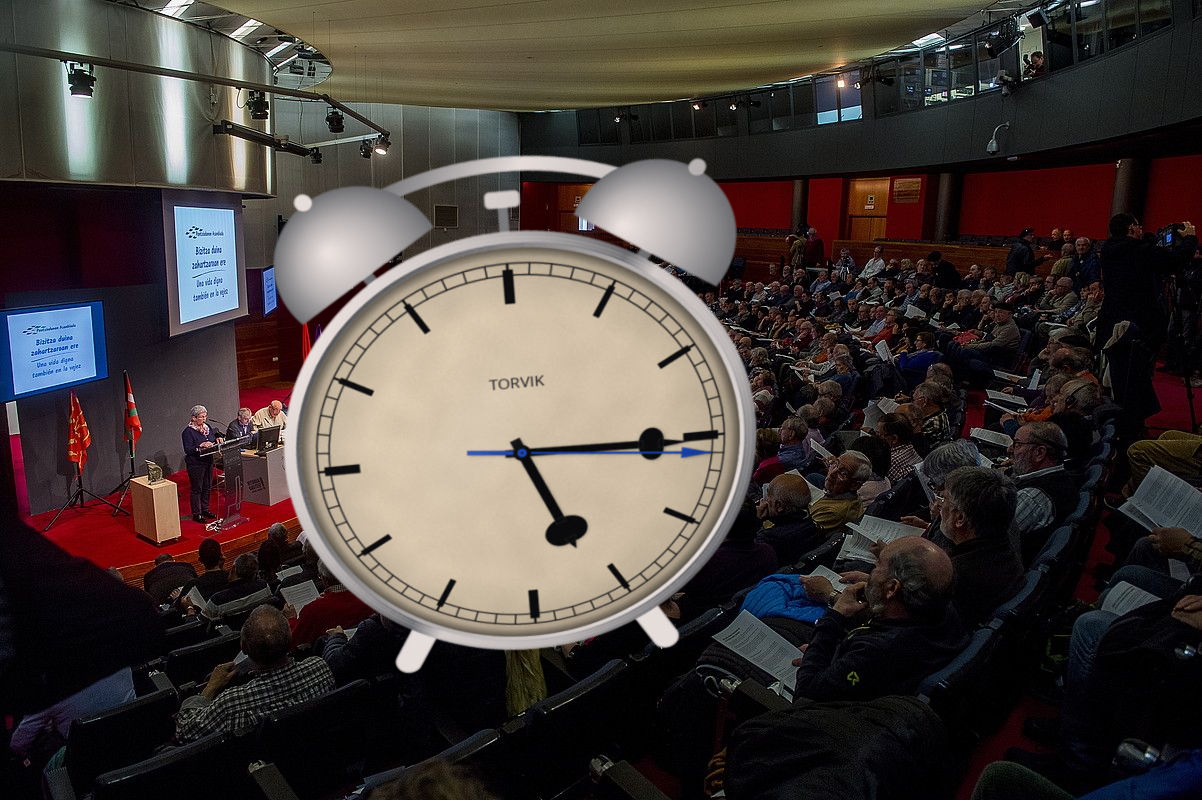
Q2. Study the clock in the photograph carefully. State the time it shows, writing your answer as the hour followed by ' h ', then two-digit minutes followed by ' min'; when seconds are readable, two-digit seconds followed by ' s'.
5 h 15 min 16 s
